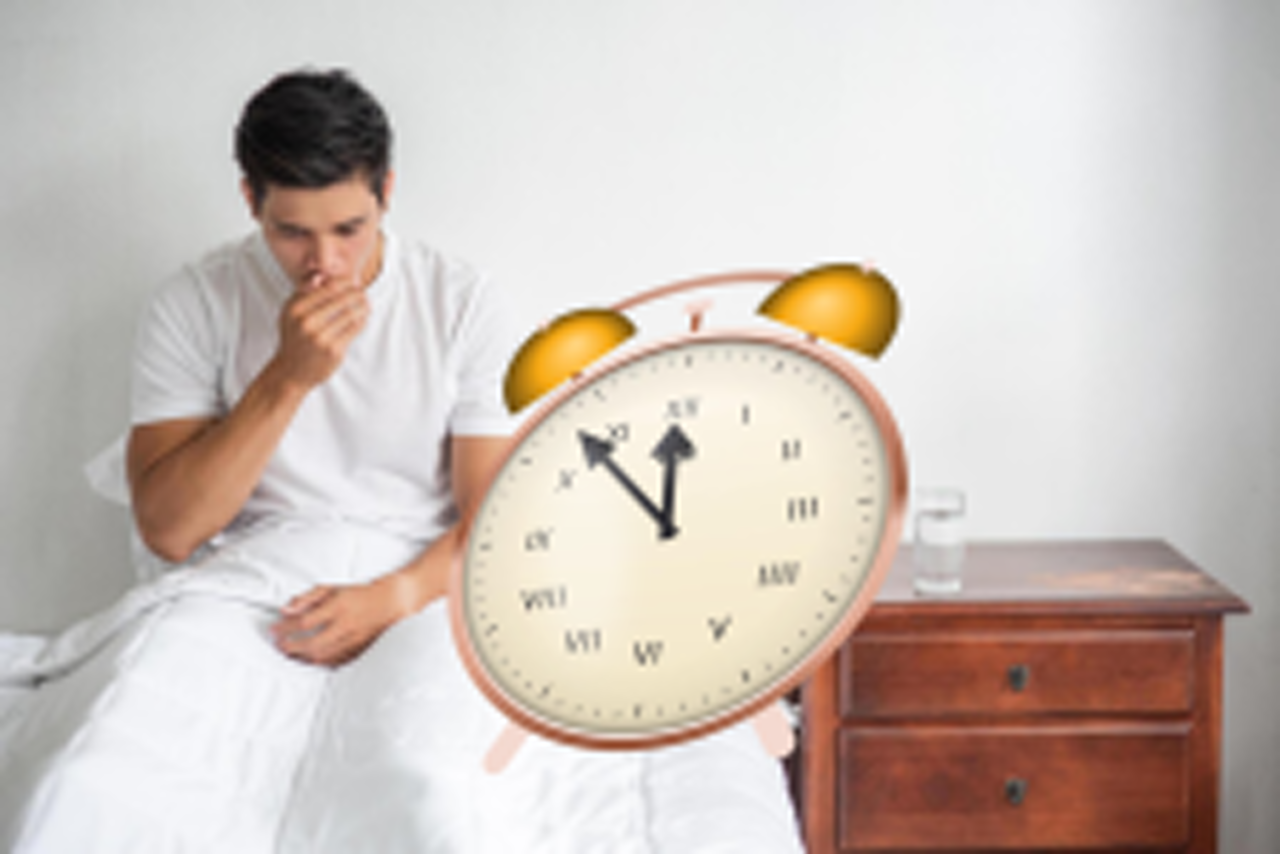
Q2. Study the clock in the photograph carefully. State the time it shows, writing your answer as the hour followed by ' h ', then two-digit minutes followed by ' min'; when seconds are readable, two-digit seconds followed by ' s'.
11 h 53 min
